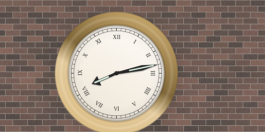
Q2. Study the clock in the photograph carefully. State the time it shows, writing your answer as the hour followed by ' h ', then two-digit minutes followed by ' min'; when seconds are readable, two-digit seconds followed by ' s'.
8 h 13 min
